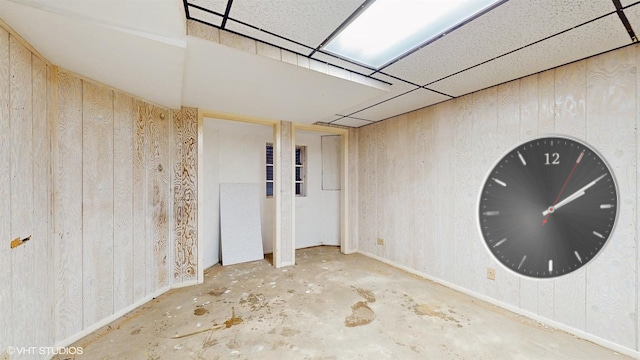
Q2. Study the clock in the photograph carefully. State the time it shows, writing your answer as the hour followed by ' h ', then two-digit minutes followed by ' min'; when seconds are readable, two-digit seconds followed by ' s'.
2 h 10 min 05 s
